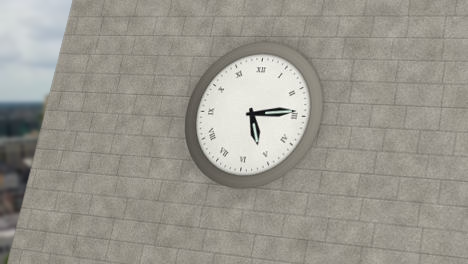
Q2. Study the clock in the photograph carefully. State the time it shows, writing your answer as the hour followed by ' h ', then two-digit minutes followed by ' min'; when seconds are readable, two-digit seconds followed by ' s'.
5 h 14 min
